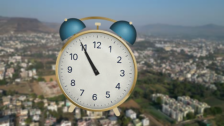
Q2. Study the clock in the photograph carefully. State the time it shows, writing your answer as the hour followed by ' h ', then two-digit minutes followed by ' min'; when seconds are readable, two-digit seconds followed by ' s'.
10 h 55 min
